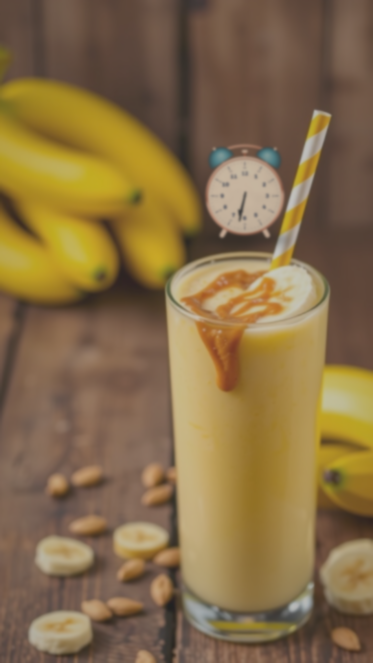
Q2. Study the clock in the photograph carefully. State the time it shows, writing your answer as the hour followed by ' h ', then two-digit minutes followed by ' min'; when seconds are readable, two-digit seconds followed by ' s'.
6 h 32 min
